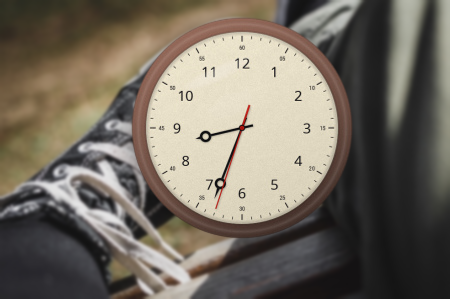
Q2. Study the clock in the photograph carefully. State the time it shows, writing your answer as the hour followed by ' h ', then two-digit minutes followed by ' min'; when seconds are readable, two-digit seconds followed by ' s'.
8 h 33 min 33 s
